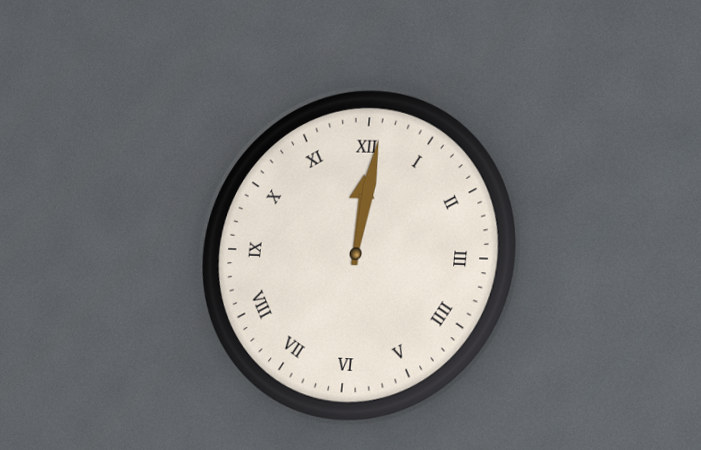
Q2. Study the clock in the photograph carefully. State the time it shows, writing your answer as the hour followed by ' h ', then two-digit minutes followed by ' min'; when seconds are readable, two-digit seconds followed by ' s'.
12 h 01 min
